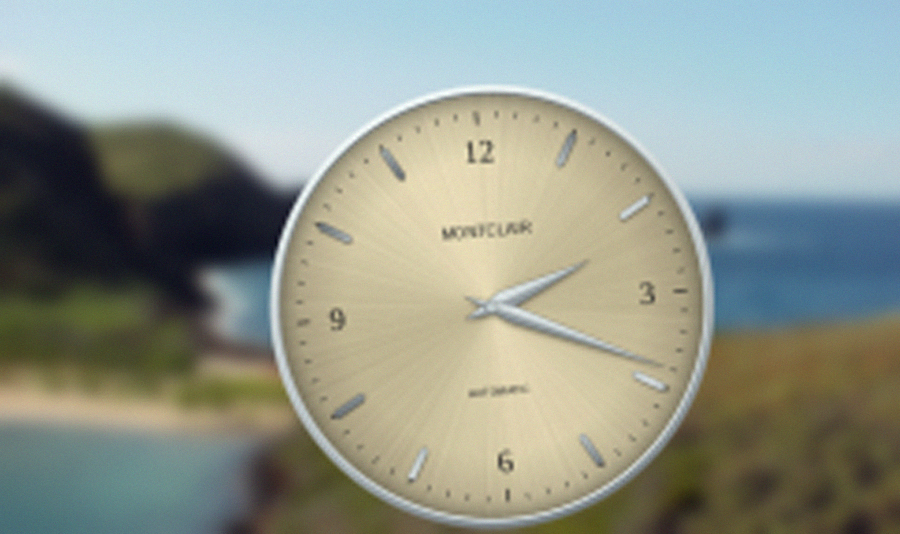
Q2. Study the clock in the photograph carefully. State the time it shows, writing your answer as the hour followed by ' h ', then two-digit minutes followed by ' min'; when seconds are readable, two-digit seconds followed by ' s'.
2 h 19 min
